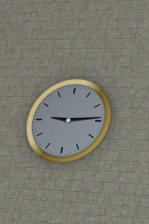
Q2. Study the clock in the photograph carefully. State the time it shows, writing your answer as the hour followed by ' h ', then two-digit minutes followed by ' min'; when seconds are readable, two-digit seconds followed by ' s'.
9 h 14 min
